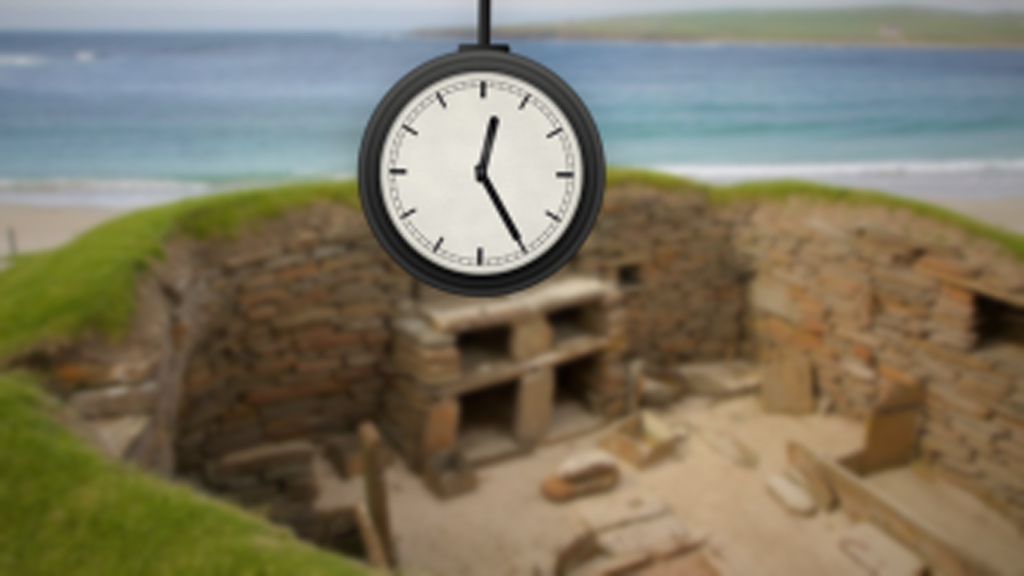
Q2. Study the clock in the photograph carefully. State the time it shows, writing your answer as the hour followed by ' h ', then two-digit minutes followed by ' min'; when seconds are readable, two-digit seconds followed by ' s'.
12 h 25 min
